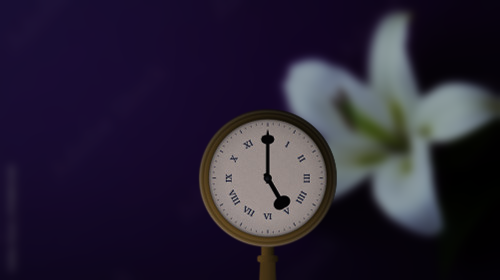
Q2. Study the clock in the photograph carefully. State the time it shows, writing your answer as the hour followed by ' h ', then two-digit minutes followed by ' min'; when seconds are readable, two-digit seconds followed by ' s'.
5 h 00 min
